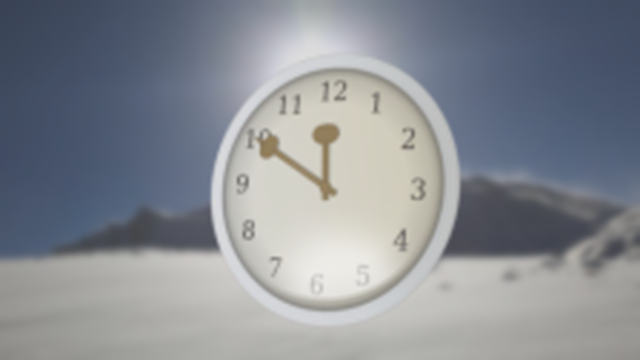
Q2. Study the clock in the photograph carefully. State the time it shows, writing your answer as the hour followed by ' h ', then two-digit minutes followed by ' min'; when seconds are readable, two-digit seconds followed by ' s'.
11 h 50 min
